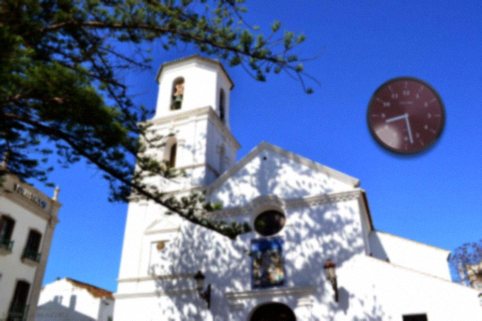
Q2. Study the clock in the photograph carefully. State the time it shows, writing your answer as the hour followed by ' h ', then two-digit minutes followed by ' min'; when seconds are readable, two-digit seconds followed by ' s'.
8 h 28 min
